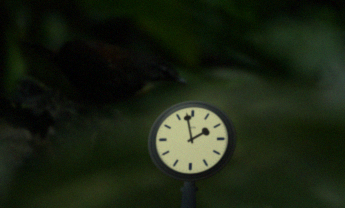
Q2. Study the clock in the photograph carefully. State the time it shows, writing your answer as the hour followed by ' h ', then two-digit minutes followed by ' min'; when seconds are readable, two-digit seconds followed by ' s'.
1 h 58 min
